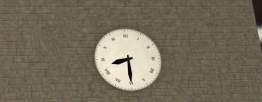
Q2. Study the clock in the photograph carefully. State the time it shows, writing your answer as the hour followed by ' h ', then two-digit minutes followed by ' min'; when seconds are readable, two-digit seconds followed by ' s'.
8 h 30 min
